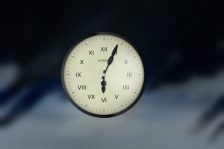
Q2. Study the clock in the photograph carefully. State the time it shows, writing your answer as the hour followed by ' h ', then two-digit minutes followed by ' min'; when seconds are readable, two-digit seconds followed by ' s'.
6 h 04 min
